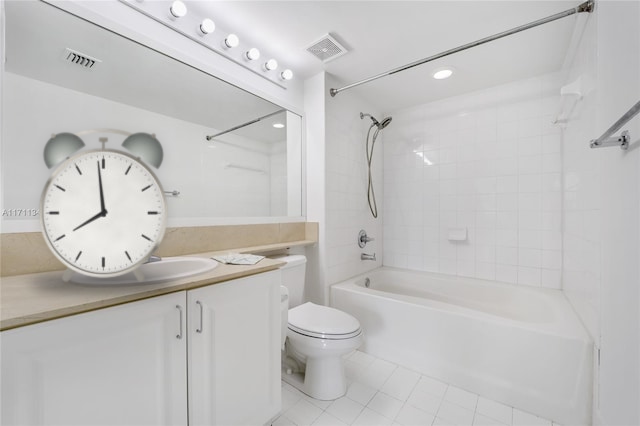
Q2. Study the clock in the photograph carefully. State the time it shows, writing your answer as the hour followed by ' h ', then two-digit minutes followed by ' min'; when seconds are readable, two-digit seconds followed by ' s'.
7 h 59 min
